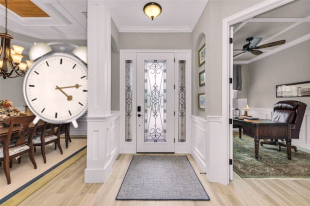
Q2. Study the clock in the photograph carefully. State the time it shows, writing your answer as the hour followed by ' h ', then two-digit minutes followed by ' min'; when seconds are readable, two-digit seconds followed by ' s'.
4 h 13 min
